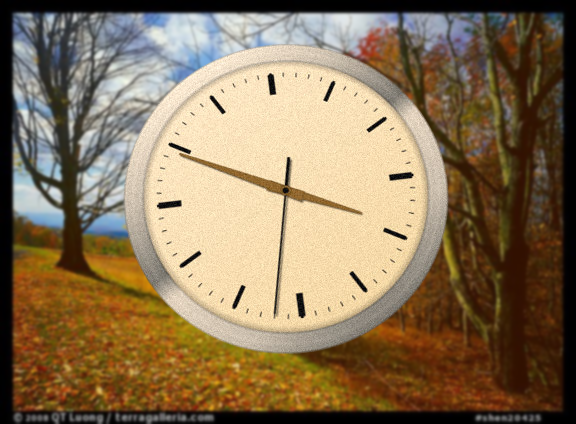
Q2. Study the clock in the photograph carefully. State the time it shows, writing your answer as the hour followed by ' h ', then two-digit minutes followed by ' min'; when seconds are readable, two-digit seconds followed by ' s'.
3 h 49 min 32 s
